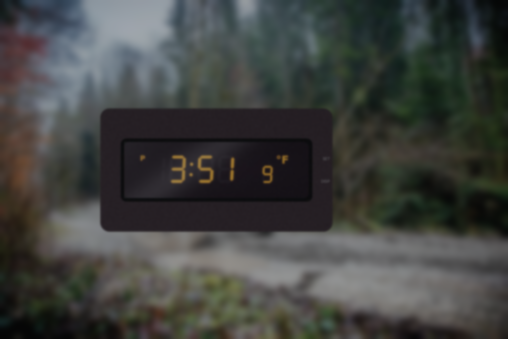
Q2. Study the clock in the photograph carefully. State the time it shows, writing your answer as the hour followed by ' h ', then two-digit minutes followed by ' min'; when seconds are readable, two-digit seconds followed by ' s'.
3 h 51 min
